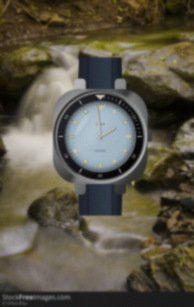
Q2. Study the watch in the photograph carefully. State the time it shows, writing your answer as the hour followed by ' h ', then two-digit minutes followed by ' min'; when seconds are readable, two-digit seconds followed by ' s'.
1 h 59 min
